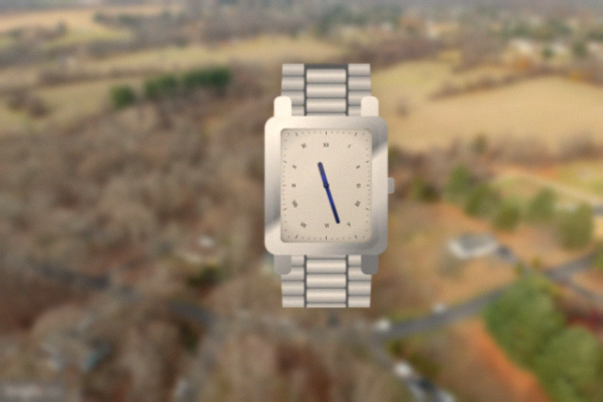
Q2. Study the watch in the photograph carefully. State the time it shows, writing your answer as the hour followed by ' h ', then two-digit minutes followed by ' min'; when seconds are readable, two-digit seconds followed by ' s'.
11 h 27 min
